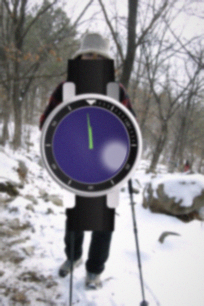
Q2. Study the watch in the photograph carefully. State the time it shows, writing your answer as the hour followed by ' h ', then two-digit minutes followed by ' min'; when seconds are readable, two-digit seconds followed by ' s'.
11 h 59 min
